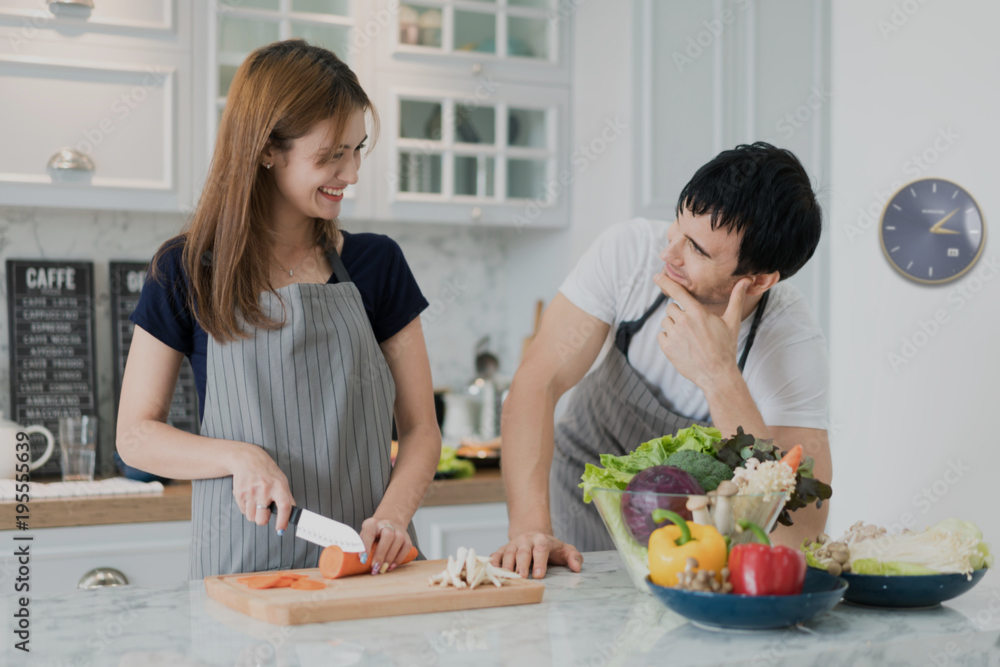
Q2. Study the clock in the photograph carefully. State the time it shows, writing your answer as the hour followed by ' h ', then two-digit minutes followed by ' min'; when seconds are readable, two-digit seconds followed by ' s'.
3 h 08 min
